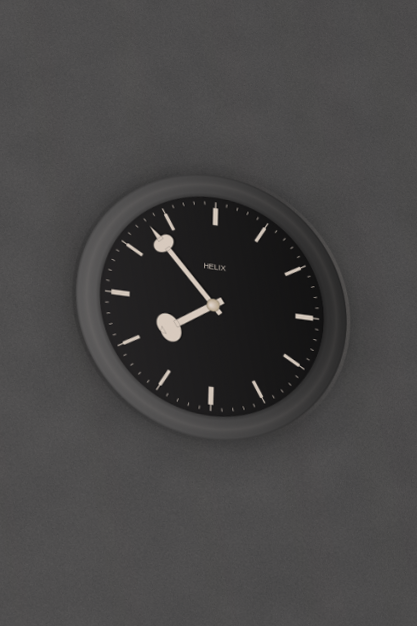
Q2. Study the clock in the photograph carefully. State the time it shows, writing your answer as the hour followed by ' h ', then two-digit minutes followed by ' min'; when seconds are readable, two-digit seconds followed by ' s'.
7 h 53 min
